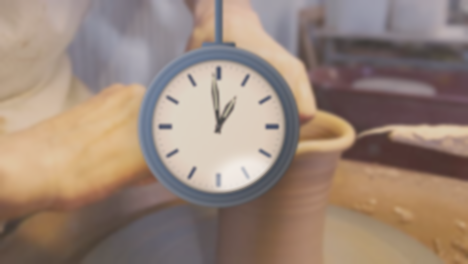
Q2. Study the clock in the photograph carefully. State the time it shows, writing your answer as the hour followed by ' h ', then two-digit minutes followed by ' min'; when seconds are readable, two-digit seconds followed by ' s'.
12 h 59 min
